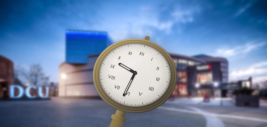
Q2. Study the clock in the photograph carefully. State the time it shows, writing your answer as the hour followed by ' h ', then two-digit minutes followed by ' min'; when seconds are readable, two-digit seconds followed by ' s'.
9 h 31 min
